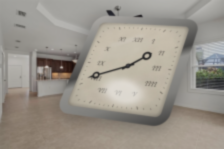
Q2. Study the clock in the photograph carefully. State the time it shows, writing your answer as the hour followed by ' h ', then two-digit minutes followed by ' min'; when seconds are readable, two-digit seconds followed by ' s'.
1 h 41 min
